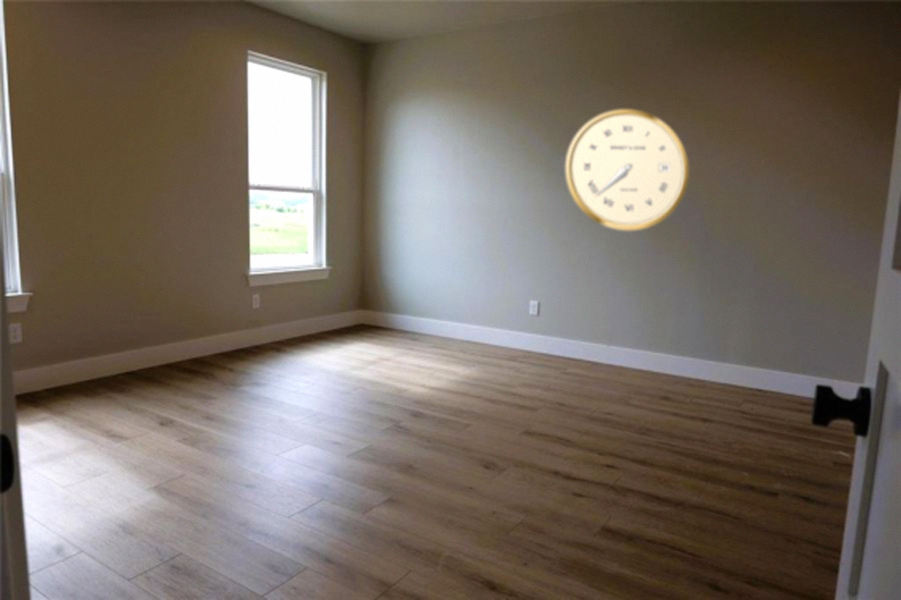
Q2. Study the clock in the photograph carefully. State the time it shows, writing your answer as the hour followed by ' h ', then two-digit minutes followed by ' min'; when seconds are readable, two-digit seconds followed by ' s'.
7 h 38 min
